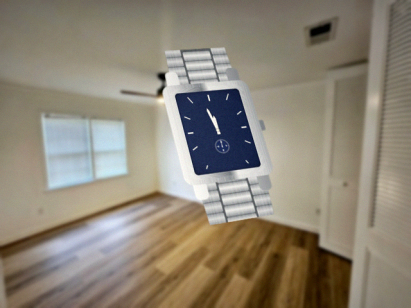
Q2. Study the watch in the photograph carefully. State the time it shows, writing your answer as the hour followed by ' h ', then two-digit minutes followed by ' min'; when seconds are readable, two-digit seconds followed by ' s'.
11 h 58 min
